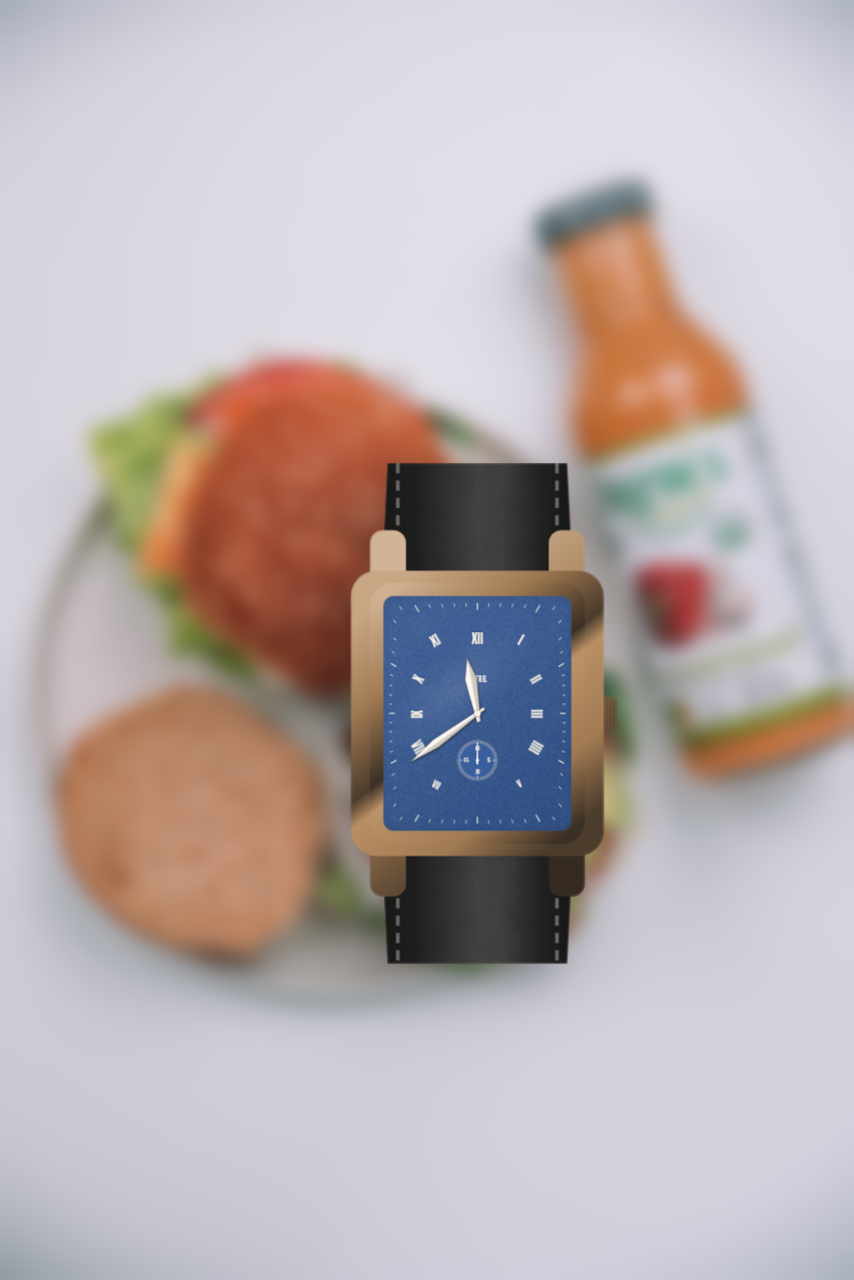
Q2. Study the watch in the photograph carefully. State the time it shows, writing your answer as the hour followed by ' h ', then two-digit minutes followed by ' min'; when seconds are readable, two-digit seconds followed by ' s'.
11 h 39 min
